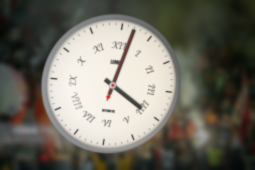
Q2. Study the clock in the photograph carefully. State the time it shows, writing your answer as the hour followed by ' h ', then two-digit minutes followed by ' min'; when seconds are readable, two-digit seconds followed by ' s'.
4 h 02 min 02 s
